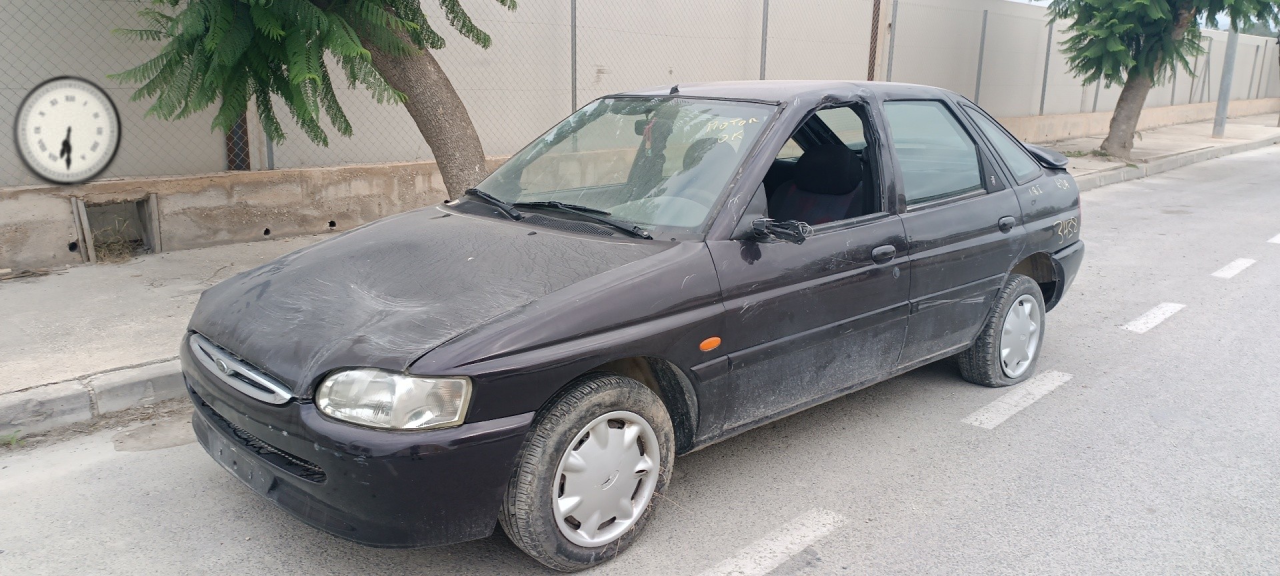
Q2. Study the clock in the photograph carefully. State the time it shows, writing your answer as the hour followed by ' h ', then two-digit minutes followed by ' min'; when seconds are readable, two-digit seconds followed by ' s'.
6 h 30 min
